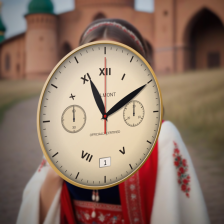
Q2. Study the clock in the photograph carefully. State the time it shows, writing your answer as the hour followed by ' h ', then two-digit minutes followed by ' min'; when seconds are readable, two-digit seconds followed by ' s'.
11 h 10 min
